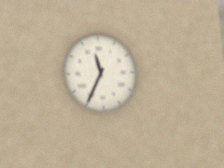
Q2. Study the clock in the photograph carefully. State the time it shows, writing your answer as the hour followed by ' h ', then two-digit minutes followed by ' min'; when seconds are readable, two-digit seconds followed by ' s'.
11 h 35 min
